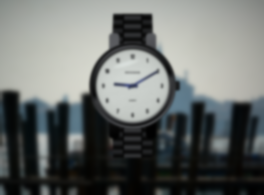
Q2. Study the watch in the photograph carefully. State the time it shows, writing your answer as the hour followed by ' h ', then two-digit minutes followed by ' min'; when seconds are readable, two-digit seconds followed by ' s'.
9 h 10 min
